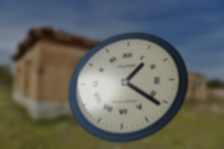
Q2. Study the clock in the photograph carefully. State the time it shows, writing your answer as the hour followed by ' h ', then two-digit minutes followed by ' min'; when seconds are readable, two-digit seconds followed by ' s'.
1 h 21 min
